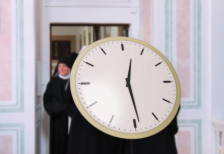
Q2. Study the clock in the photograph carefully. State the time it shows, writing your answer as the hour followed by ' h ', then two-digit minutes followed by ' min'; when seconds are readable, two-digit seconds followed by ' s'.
12 h 29 min
